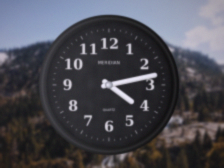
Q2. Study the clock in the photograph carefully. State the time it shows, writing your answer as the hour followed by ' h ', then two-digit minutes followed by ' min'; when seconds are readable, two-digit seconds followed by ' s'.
4 h 13 min
